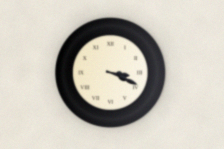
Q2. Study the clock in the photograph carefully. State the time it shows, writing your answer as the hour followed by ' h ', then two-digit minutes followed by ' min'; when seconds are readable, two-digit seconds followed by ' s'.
3 h 19 min
